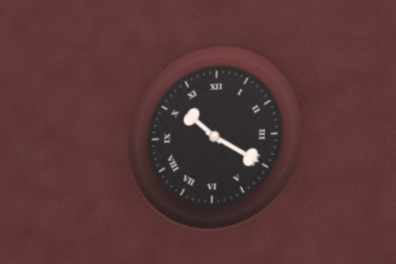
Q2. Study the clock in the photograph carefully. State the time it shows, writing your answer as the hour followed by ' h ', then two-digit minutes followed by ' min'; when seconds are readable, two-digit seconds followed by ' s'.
10 h 20 min
